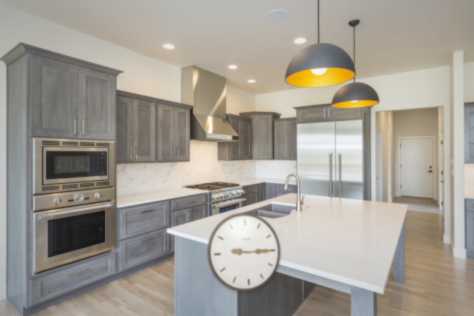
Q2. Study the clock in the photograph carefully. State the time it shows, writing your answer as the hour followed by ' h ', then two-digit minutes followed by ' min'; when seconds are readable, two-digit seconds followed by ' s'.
9 h 15 min
